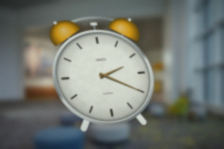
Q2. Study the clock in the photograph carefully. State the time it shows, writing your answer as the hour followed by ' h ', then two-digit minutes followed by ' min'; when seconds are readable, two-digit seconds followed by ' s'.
2 h 20 min
